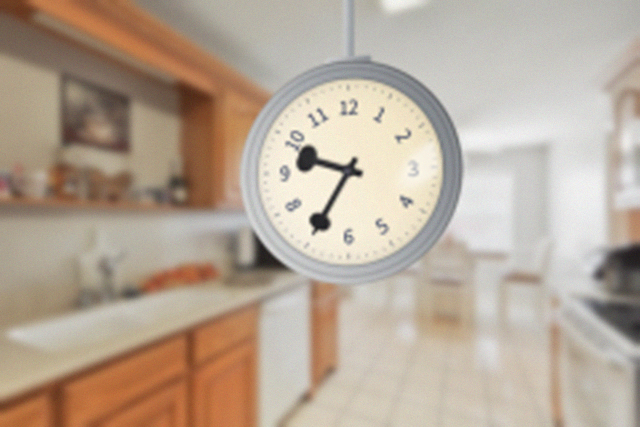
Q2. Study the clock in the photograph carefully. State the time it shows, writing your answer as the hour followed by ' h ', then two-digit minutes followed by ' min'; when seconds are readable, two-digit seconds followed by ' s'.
9 h 35 min
